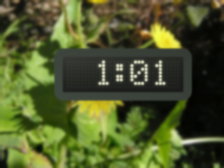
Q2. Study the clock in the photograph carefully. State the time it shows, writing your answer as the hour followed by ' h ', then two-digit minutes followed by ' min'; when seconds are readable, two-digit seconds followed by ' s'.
1 h 01 min
